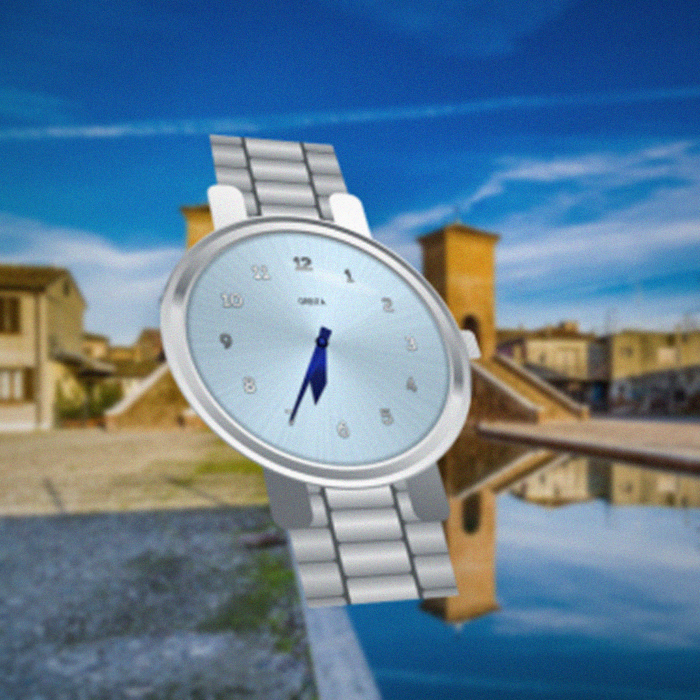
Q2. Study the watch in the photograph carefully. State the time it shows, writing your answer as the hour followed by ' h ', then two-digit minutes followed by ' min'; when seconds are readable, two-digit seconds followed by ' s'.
6 h 35 min
